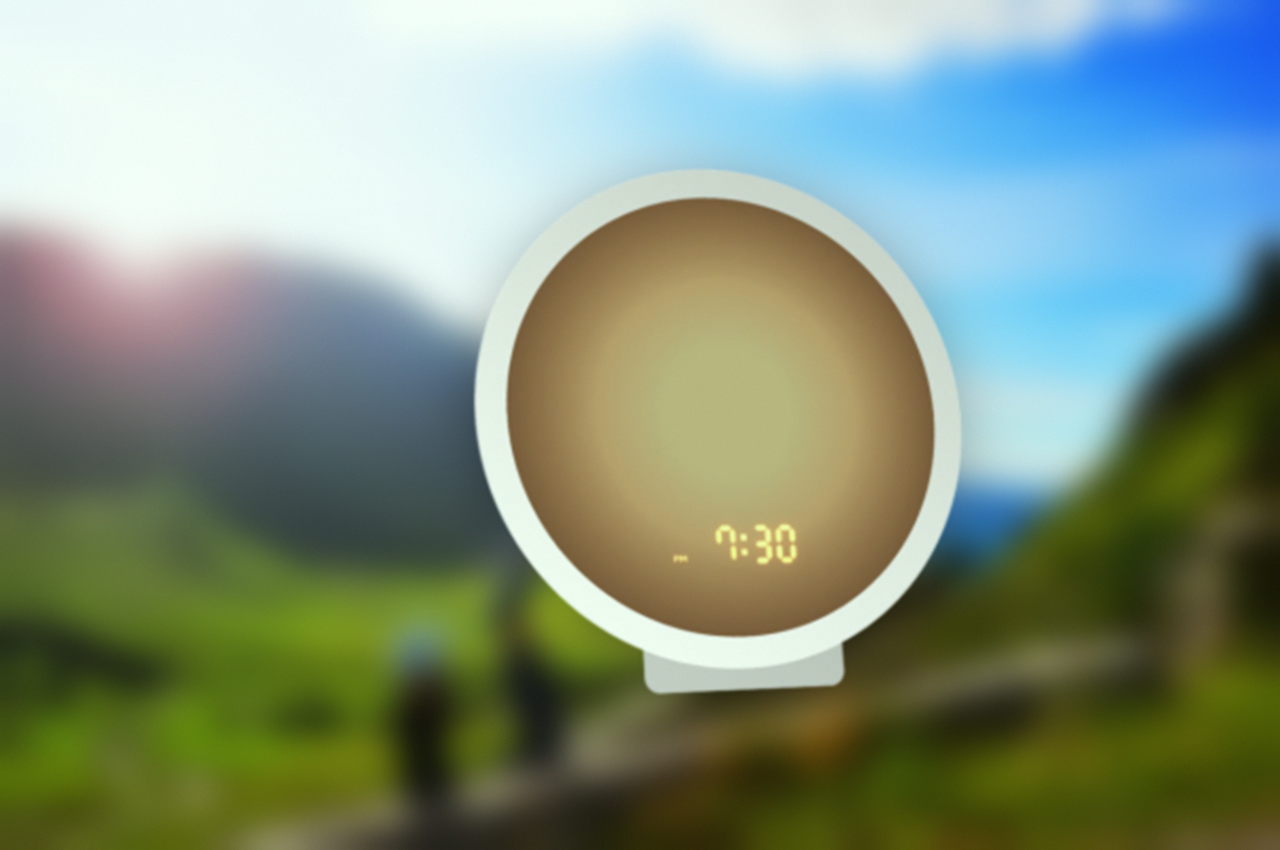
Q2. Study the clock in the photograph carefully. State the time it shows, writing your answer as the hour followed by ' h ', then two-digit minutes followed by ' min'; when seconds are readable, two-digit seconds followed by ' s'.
7 h 30 min
